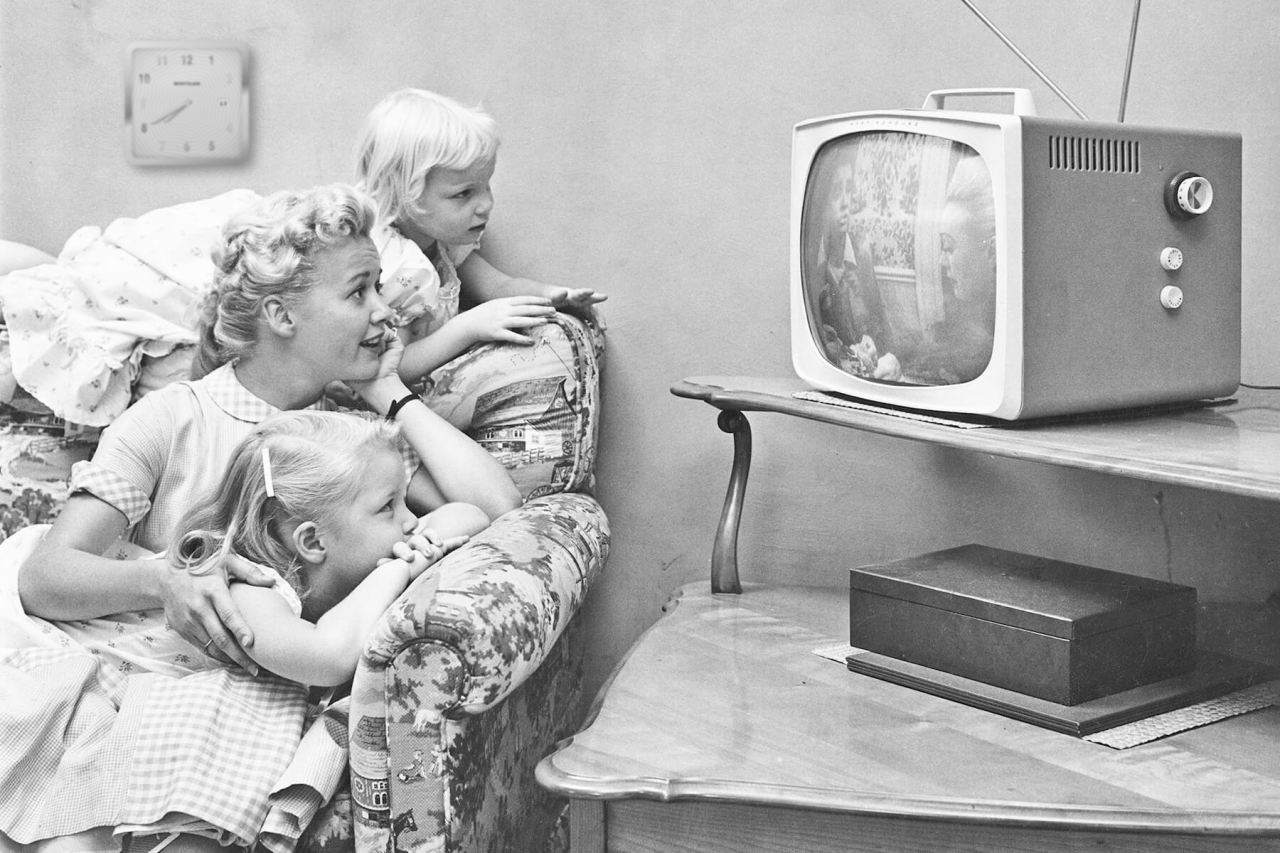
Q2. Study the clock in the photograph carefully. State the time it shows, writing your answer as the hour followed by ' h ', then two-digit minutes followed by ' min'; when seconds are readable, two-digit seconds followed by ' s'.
7 h 40 min
